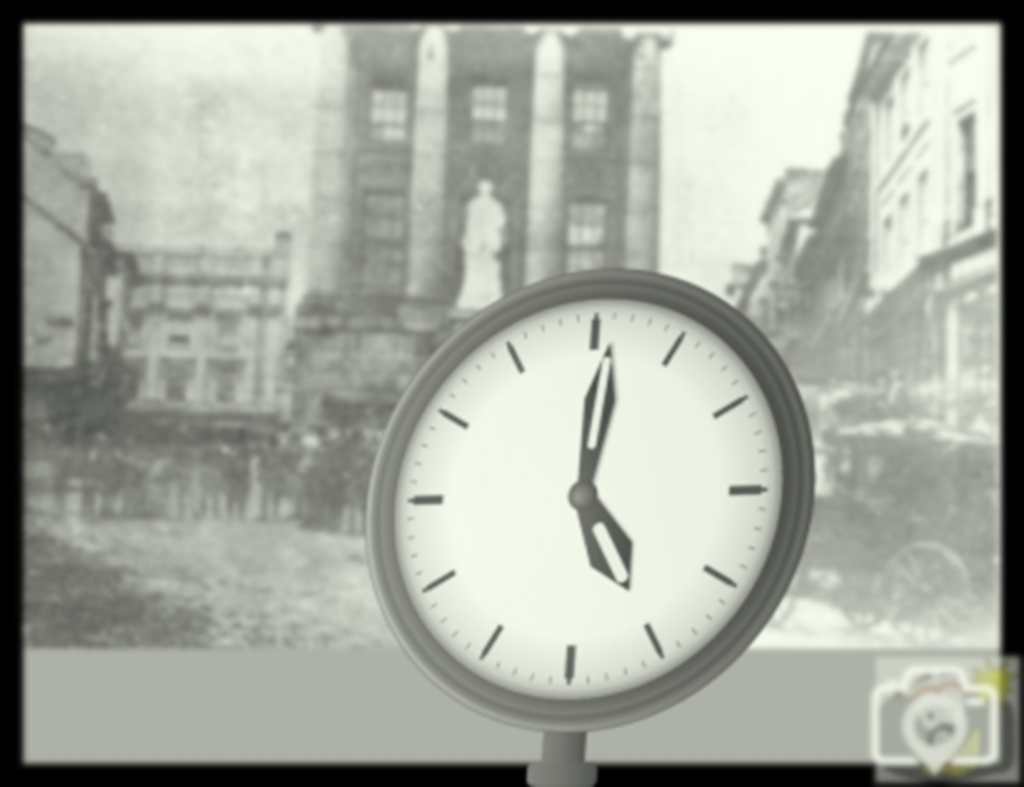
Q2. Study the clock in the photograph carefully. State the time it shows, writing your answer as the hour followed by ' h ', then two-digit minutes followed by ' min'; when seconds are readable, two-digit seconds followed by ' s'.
5 h 01 min
